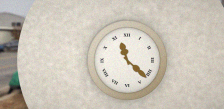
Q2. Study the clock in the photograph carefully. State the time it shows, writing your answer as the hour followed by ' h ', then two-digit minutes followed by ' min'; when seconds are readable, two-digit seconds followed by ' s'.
11 h 22 min
